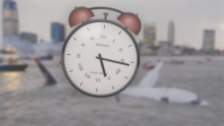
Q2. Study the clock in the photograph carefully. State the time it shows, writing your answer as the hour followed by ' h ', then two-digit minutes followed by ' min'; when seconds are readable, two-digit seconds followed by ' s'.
5 h 16 min
